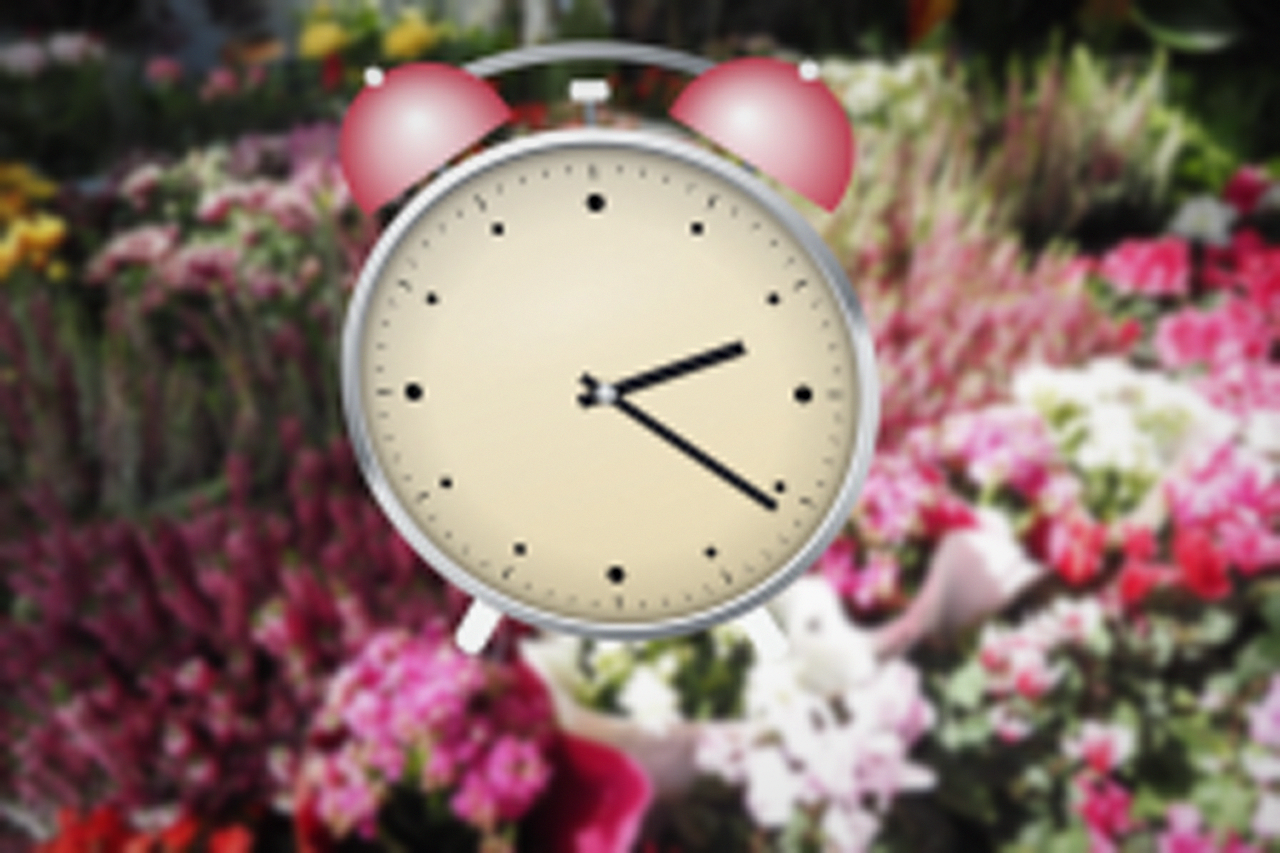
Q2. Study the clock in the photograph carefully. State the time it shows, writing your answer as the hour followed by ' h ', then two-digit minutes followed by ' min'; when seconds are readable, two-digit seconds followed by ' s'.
2 h 21 min
